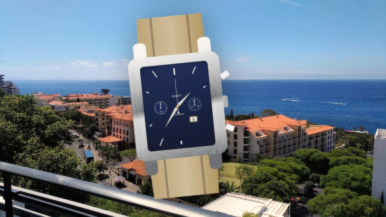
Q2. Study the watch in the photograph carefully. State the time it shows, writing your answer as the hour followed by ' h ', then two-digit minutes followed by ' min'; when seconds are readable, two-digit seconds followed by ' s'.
1 h 36 min
